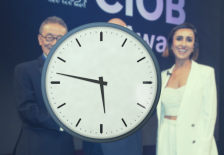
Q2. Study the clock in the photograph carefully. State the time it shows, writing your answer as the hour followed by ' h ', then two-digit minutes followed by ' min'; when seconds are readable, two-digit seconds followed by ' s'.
5 h 47 min
